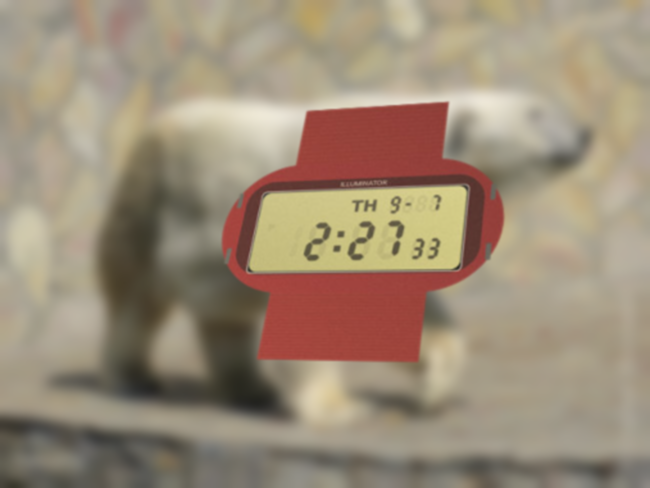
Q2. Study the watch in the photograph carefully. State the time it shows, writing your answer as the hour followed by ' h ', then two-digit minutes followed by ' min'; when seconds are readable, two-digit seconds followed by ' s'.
2 h 27 min 33 s
